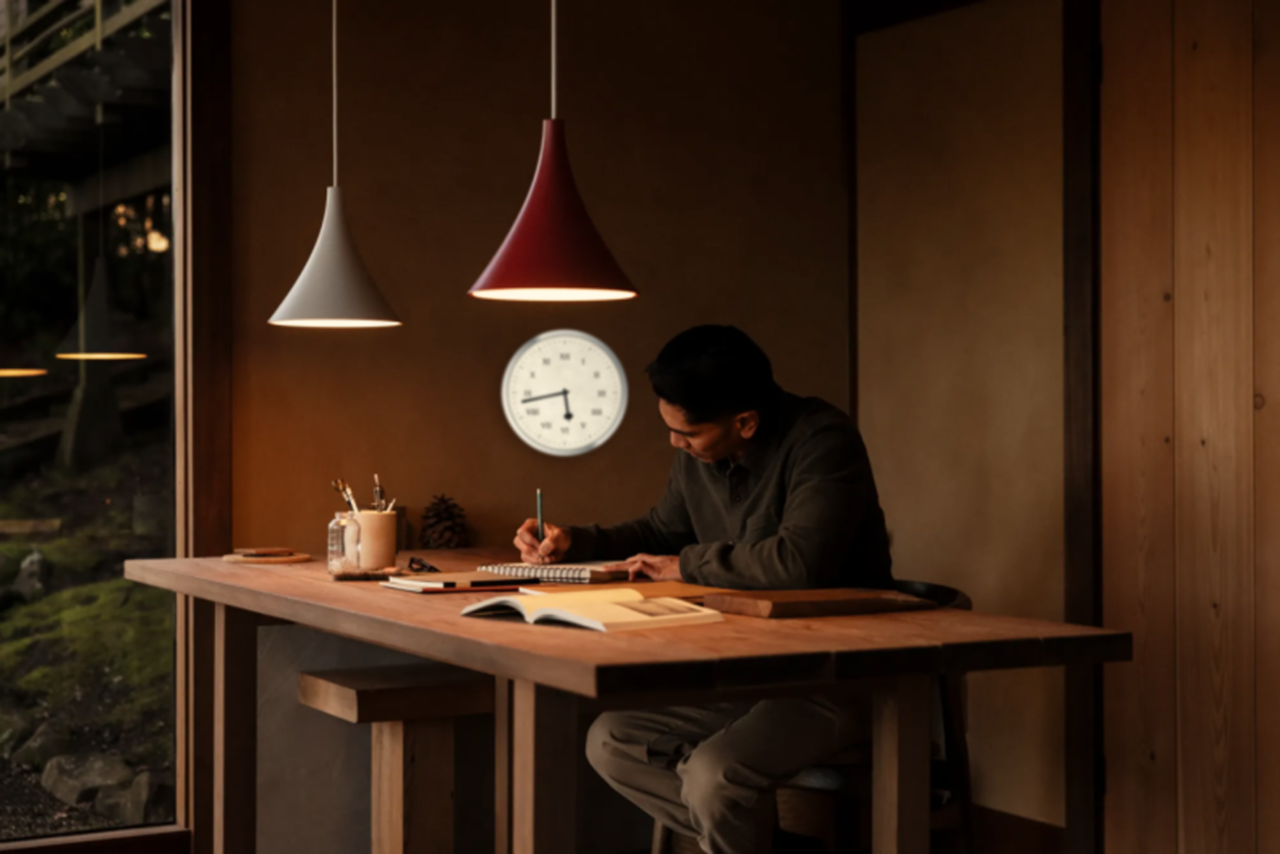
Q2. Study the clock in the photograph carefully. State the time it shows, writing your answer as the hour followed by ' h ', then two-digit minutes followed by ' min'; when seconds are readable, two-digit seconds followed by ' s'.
5 h 43 min
